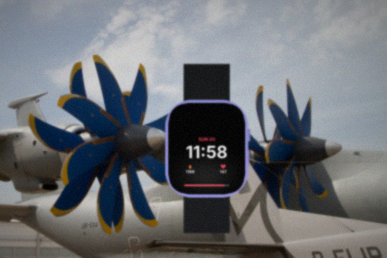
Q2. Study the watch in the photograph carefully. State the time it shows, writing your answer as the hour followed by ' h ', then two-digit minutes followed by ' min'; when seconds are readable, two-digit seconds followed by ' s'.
11 h 58 min
